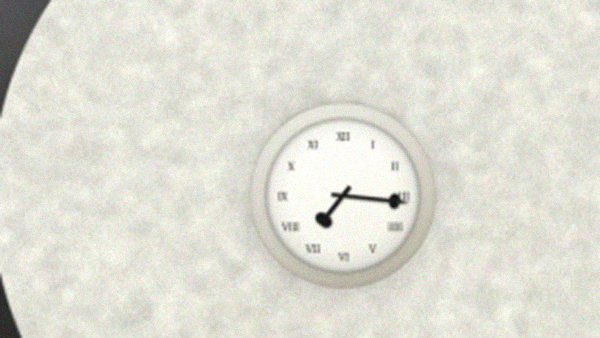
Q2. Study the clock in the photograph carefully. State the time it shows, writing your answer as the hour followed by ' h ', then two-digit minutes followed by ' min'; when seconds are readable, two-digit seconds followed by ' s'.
7 h 16 min
